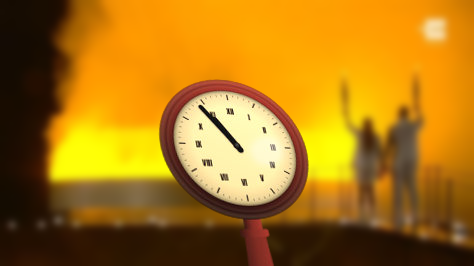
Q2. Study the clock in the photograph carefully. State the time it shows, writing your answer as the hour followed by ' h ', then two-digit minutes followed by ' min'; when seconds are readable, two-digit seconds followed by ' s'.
10 h 54 min
